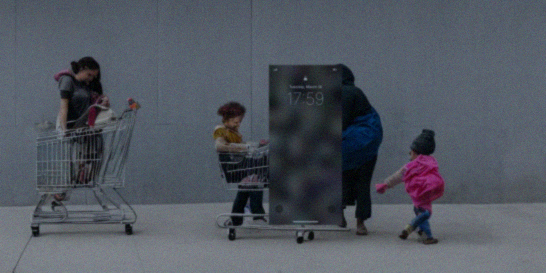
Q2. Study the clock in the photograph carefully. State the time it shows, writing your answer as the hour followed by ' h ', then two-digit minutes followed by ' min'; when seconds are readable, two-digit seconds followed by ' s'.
17 h 59 min
